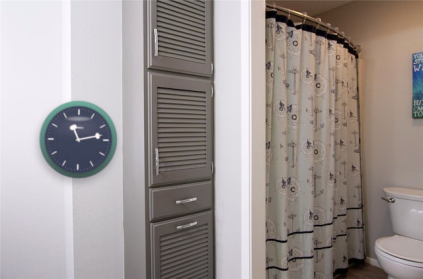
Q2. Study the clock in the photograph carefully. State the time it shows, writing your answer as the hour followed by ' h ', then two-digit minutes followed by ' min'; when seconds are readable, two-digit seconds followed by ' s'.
11 h 13 min
